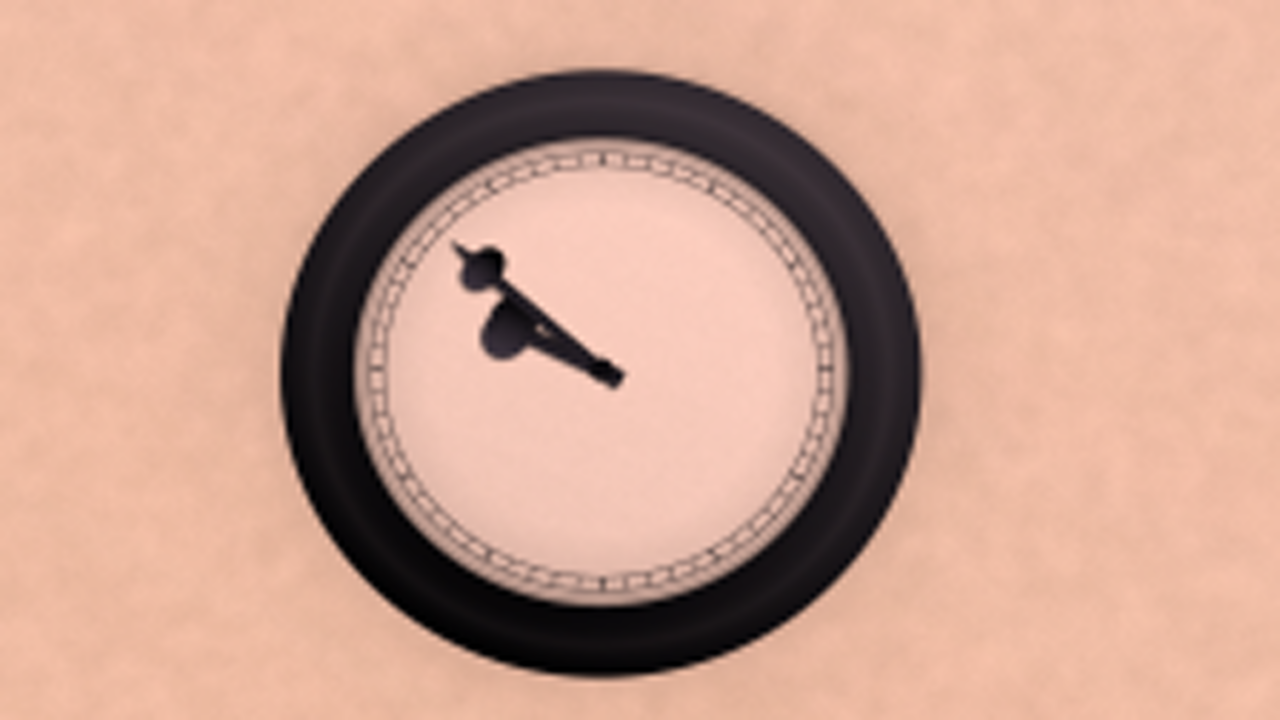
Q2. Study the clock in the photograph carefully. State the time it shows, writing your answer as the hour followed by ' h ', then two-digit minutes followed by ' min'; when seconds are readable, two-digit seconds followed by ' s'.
9 h 52 min
